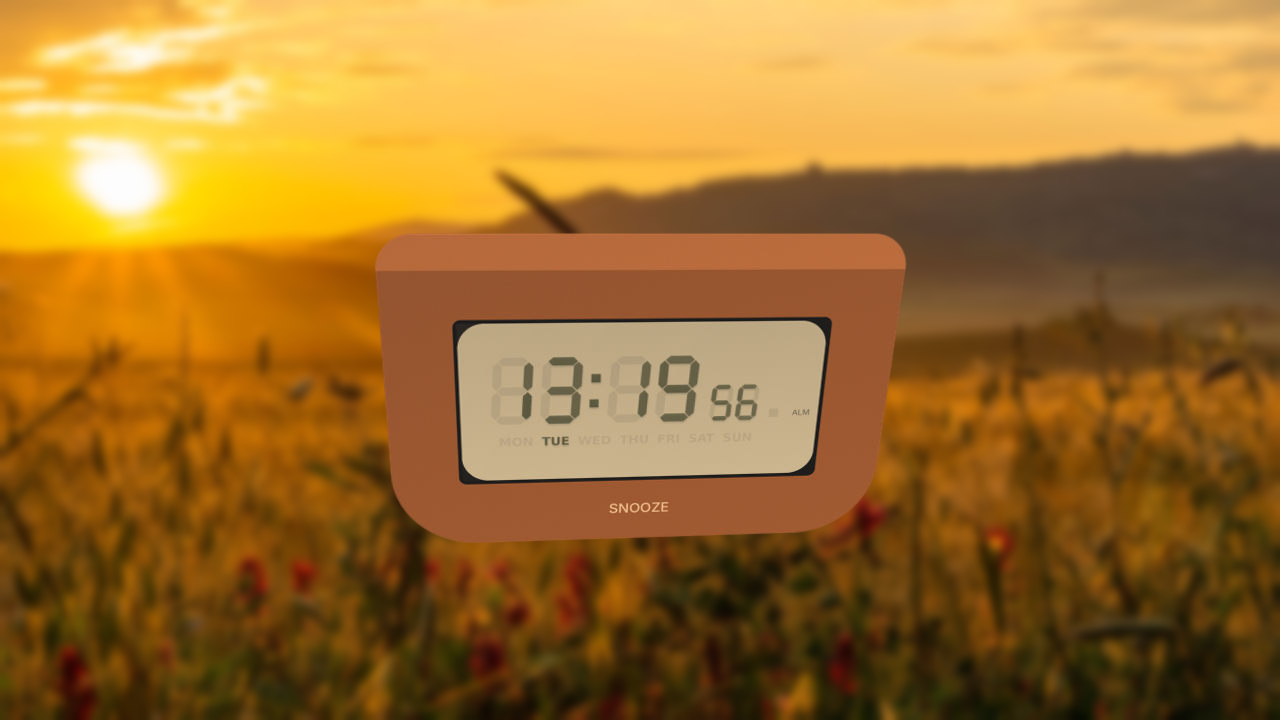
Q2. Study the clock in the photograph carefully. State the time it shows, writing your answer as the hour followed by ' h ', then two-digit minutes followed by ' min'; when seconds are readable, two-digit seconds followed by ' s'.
13 h 19 min 56 s
